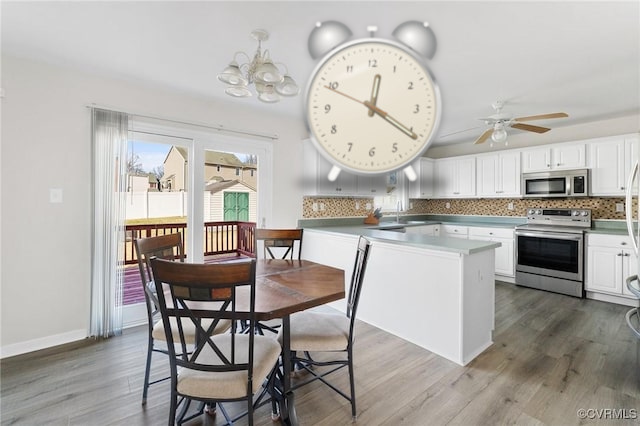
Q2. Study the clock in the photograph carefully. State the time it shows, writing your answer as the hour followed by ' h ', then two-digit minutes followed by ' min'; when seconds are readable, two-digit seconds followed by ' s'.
12 h 20 min 49 s
